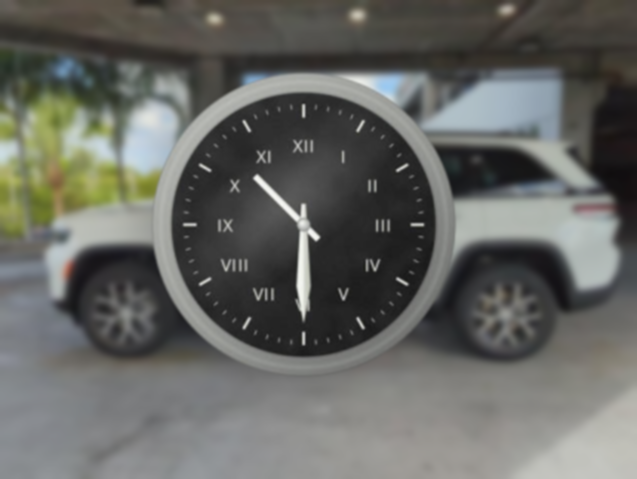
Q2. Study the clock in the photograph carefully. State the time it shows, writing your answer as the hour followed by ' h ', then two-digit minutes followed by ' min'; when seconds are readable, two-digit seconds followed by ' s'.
10 h 30 min
